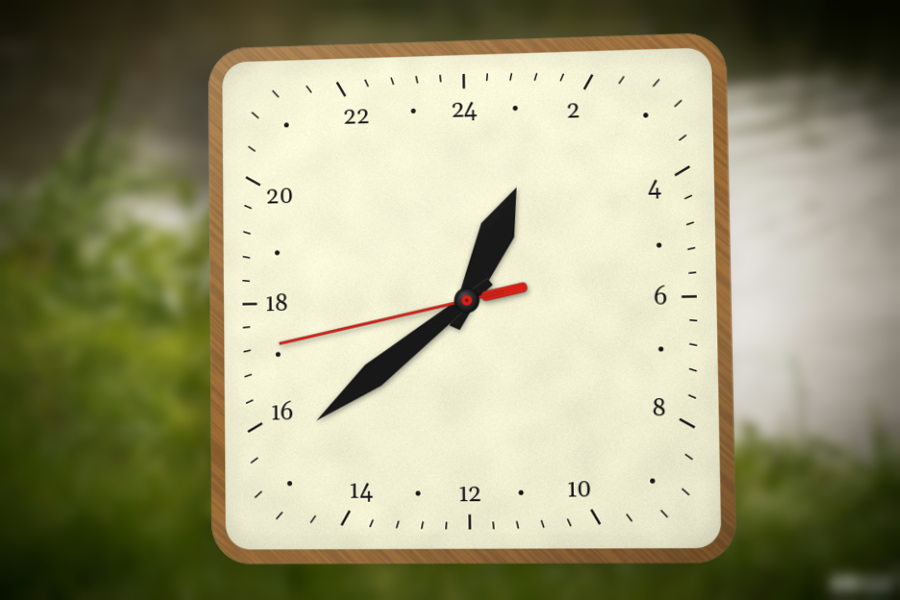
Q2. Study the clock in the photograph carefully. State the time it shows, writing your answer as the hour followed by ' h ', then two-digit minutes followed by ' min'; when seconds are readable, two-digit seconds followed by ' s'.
1 h 38 min 43 s
